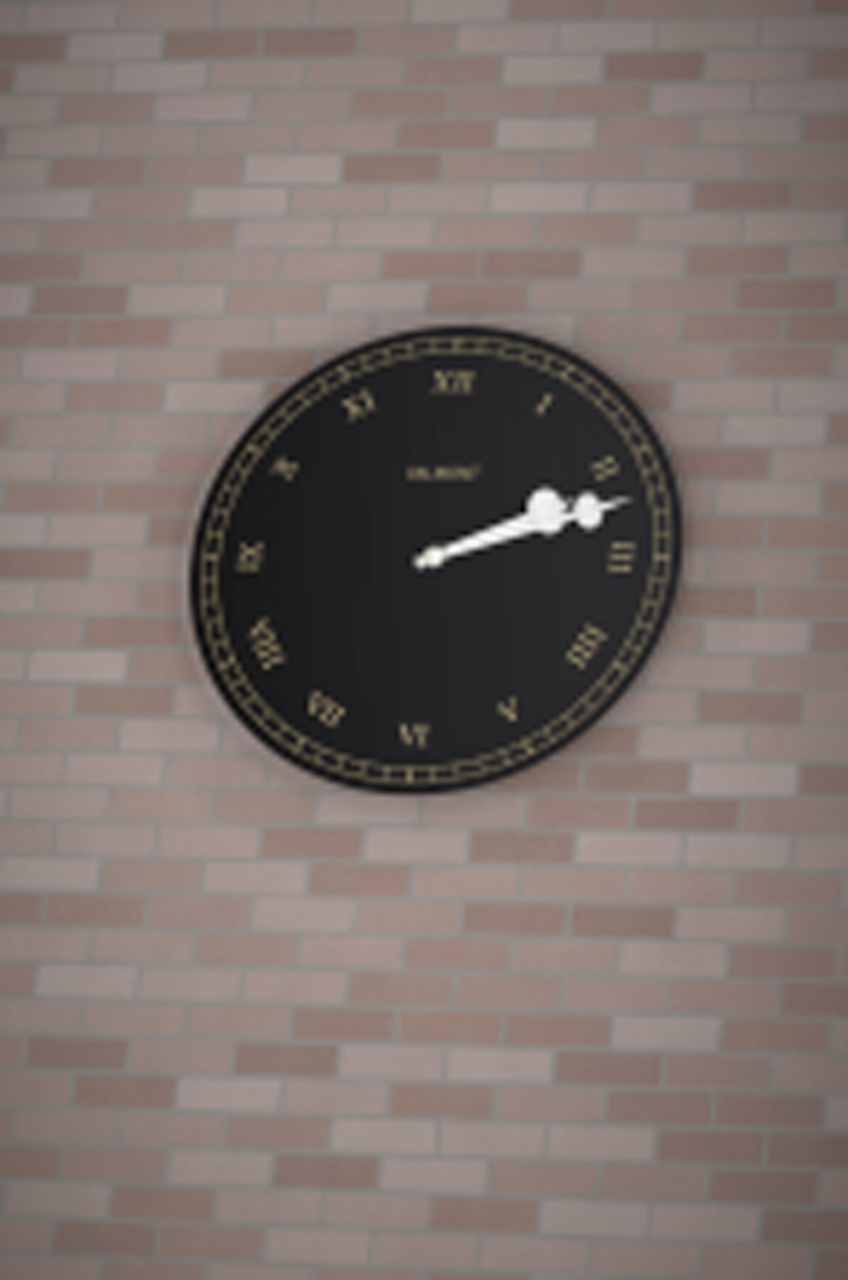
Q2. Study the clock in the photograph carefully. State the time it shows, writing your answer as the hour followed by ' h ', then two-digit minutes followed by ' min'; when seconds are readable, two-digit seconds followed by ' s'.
2 h 12 min
